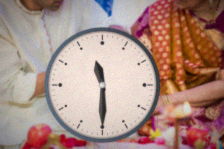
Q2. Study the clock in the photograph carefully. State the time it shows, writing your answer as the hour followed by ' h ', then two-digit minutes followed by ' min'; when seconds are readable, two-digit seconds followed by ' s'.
11 h 30 min
